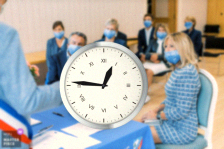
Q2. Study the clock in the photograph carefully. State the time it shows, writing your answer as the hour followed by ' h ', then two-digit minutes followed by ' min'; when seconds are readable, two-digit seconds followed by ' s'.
12 h 46 min
